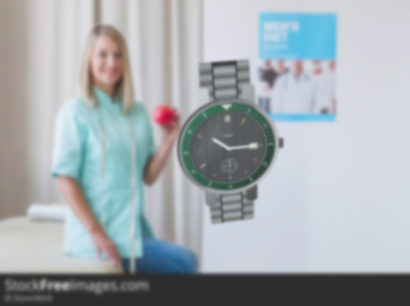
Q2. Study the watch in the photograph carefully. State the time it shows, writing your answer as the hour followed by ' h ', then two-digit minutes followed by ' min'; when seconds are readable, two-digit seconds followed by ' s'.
10 h 15 min
